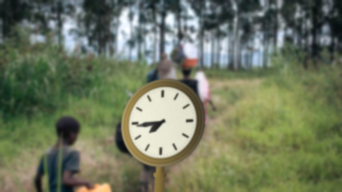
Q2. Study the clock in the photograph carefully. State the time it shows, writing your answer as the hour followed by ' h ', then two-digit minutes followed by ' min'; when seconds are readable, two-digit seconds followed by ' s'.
7 h 44 min
